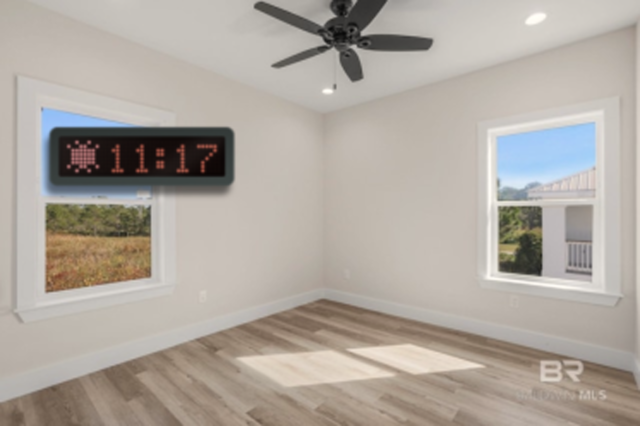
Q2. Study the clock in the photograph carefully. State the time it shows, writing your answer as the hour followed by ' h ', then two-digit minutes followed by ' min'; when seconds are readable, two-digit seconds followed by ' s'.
11 h 17 min
